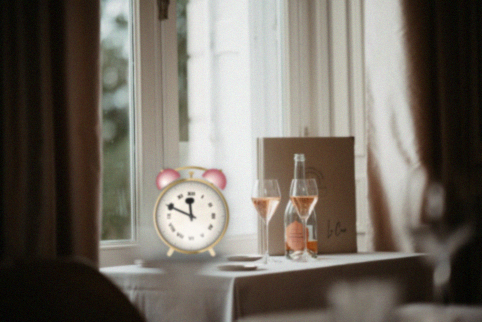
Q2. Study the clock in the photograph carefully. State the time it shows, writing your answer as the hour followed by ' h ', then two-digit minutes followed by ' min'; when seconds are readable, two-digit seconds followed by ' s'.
11 h 49 min
